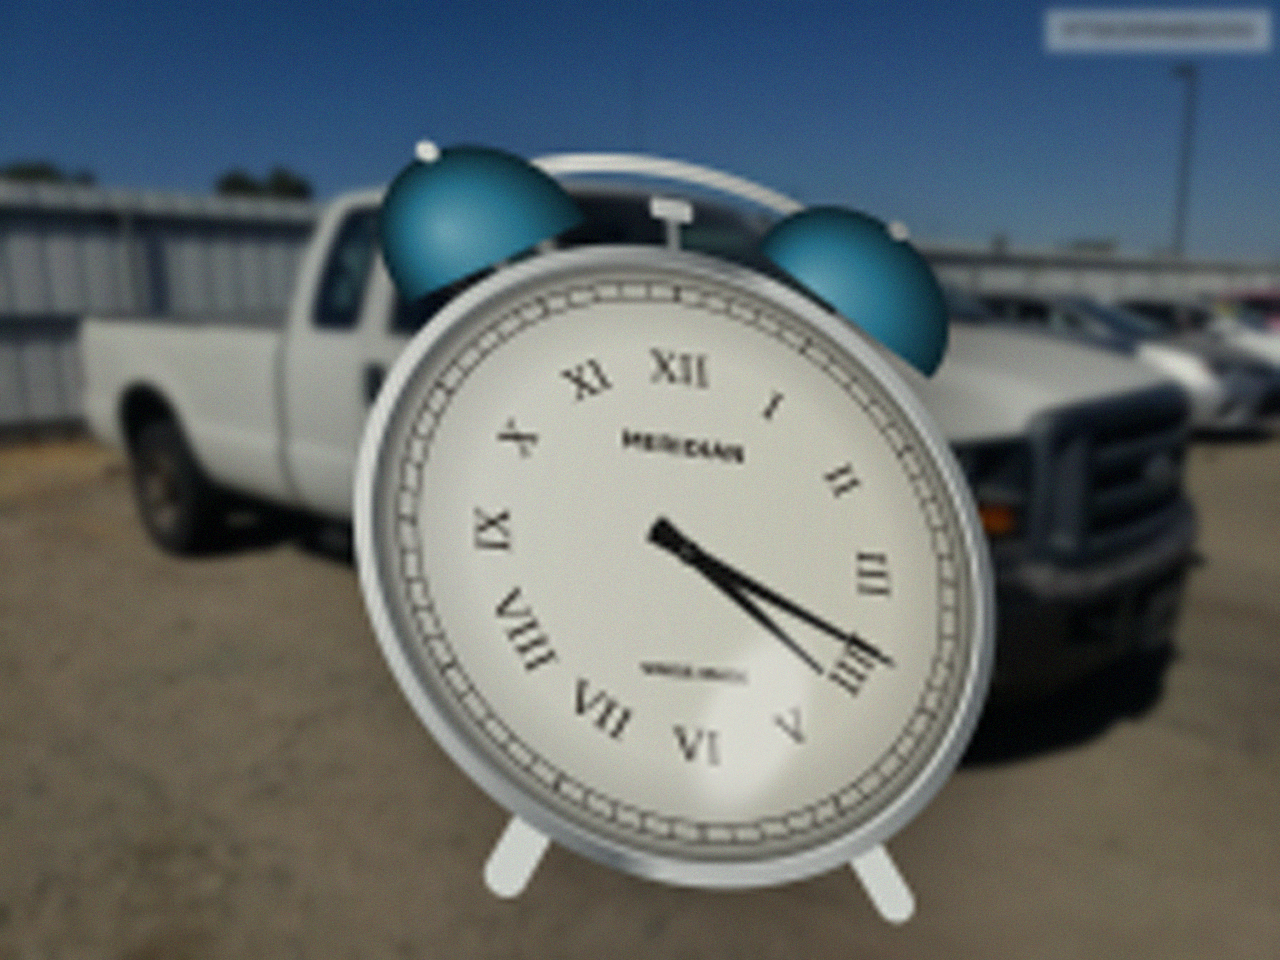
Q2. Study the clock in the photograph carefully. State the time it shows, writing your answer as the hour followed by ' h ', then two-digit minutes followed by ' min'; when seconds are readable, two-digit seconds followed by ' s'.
4 h 19 min
